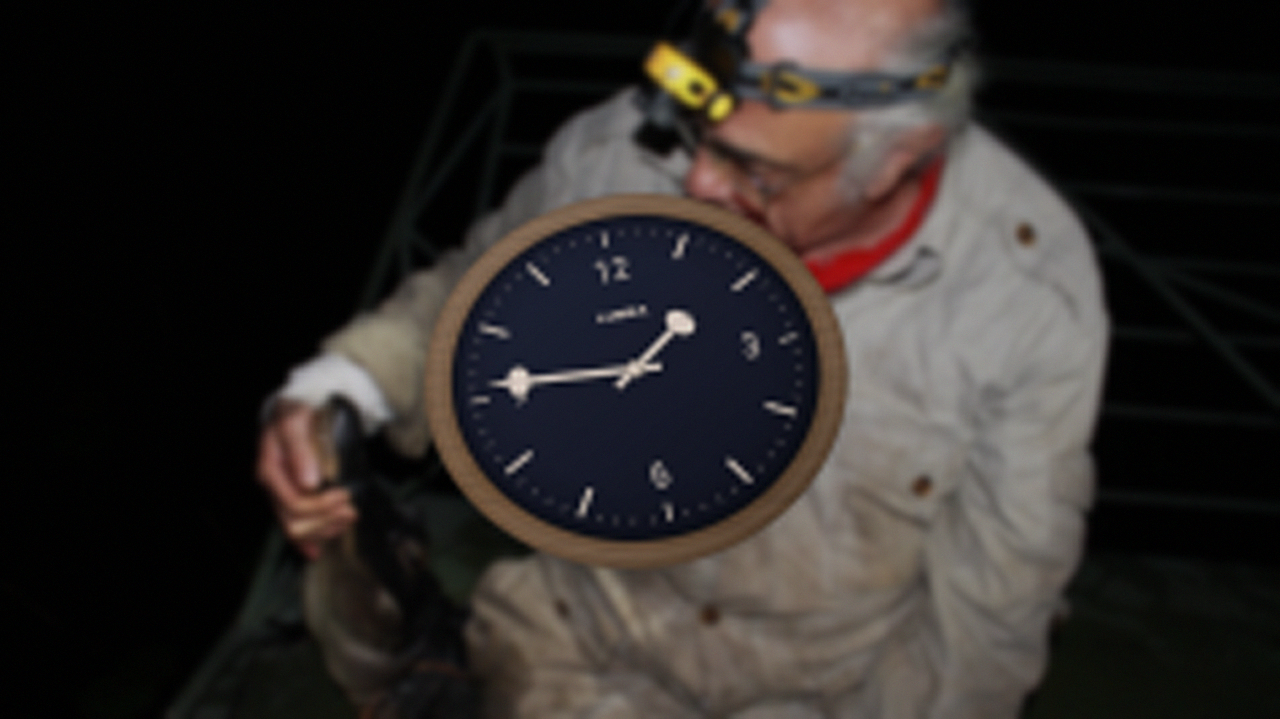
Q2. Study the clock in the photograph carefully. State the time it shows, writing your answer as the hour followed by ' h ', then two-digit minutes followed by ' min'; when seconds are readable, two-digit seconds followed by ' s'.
1 h 46 min
